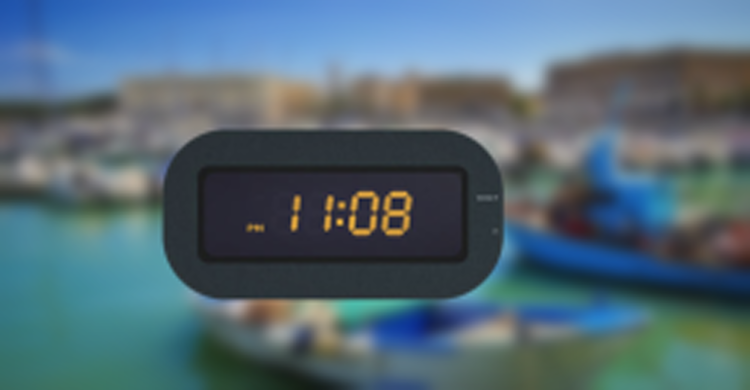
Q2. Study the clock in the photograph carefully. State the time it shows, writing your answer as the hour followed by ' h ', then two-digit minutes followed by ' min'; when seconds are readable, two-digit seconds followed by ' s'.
11 h 08 min
